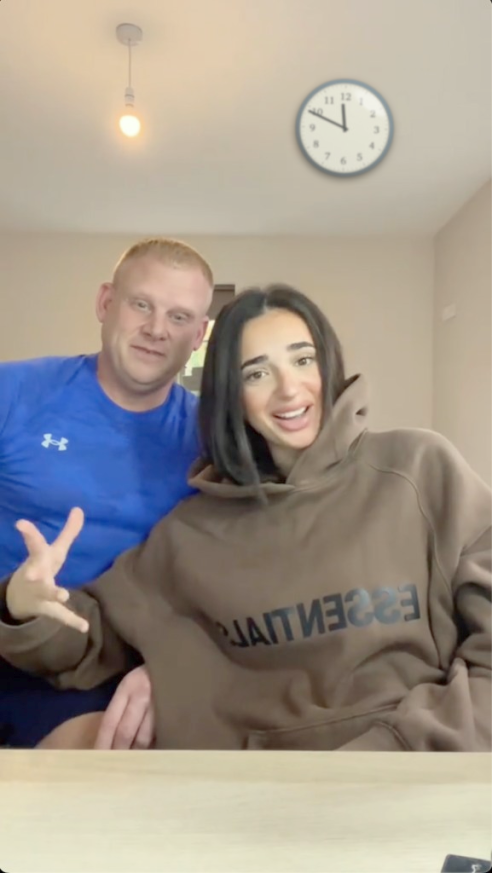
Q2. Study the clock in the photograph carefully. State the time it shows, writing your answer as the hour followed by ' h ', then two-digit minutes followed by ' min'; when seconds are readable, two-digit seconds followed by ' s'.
11 h 49 min
